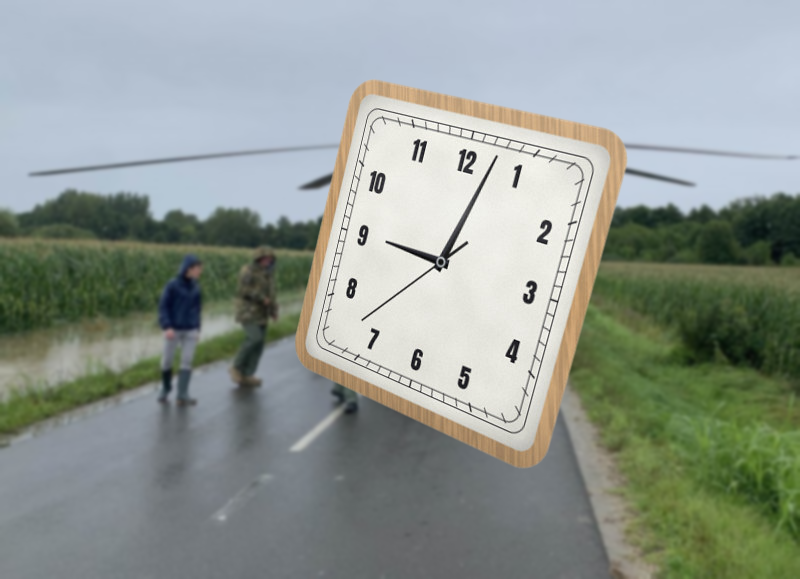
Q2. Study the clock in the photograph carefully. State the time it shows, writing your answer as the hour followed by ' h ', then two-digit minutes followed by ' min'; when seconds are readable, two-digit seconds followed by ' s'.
9 h 02 min 37 s
